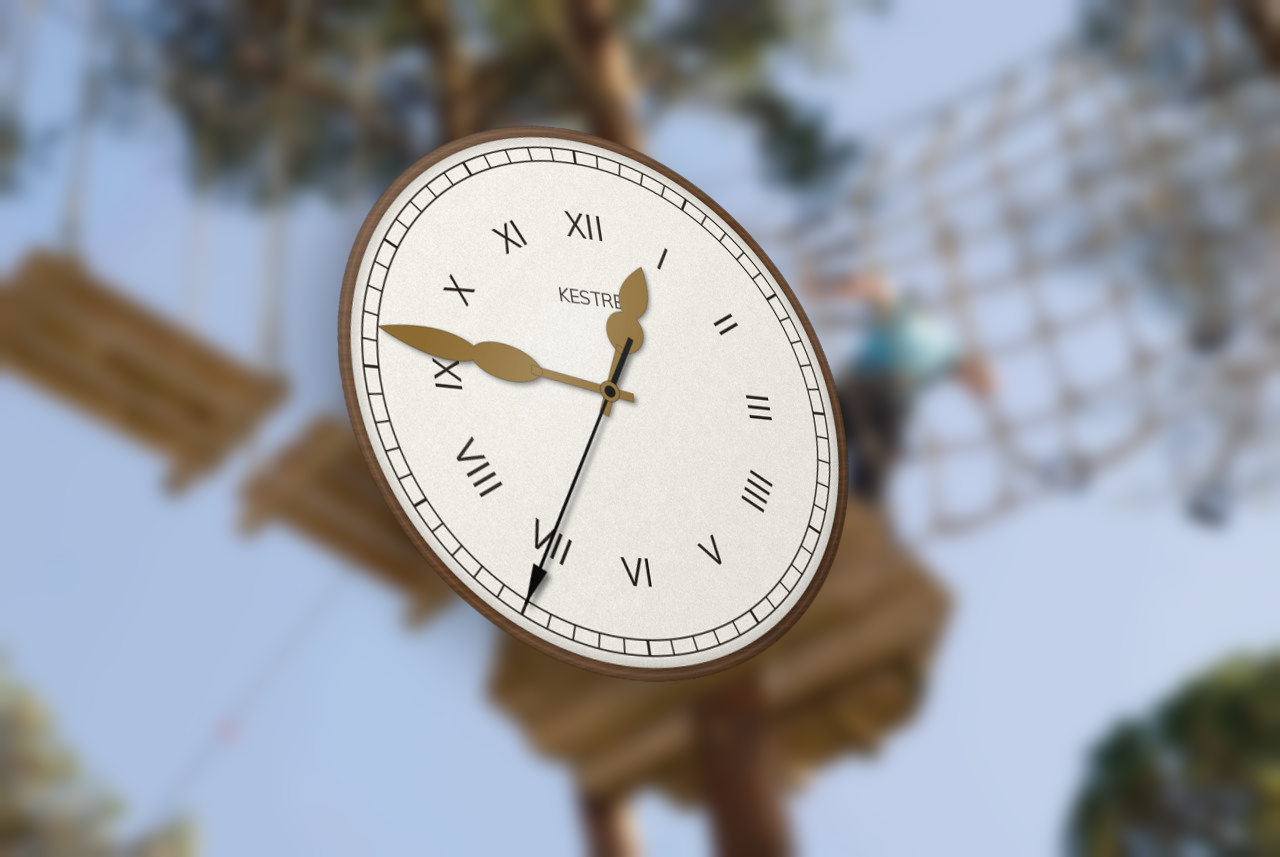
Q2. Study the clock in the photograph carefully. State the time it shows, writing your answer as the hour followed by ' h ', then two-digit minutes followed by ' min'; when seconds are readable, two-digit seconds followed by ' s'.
12 h 46 min 35 s
